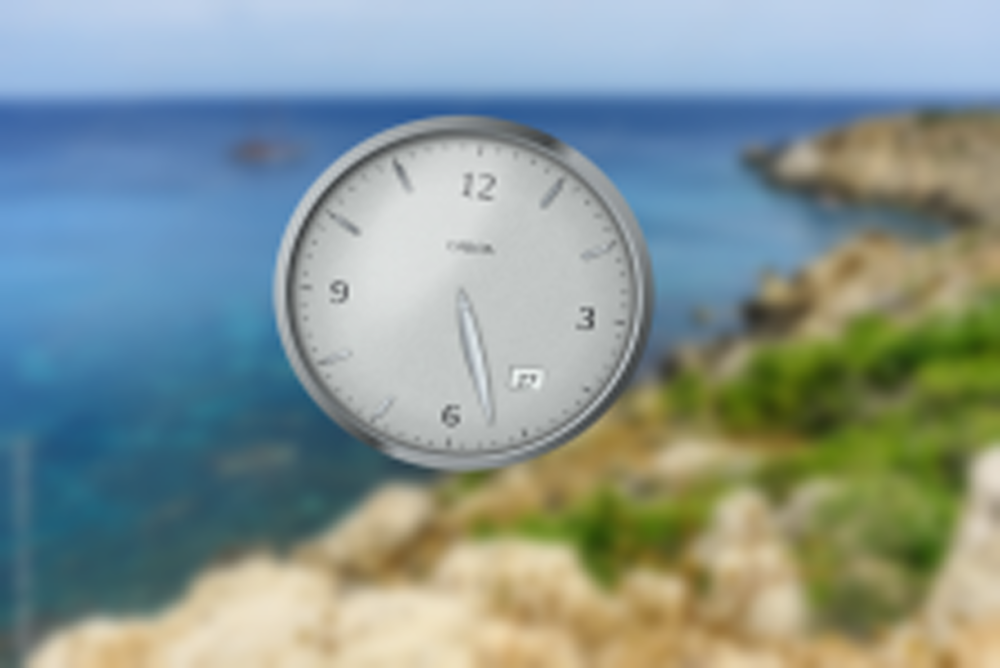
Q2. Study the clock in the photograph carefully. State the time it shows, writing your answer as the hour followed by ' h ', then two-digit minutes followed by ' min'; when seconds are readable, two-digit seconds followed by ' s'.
5 h 27 min
